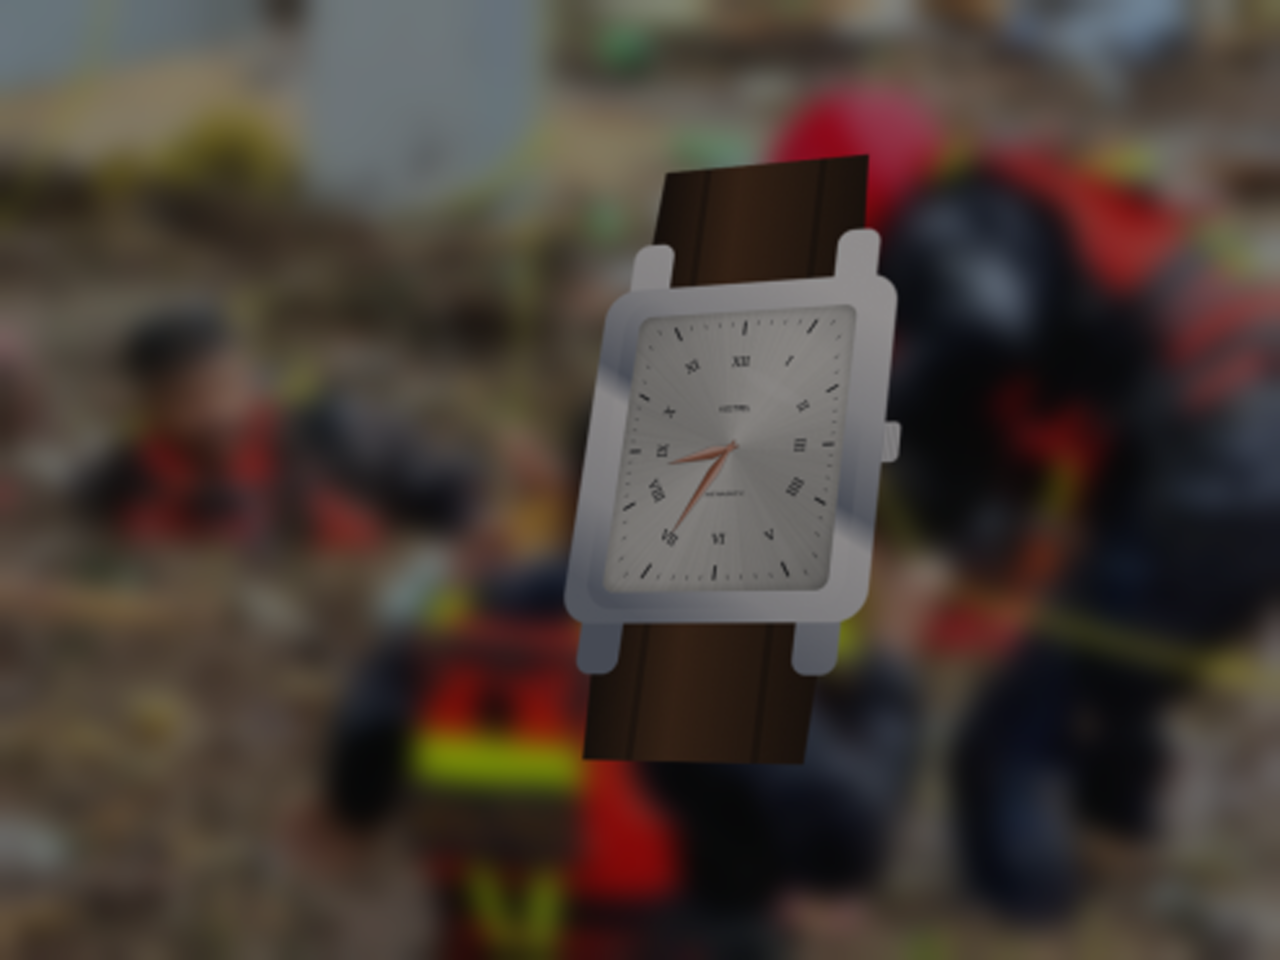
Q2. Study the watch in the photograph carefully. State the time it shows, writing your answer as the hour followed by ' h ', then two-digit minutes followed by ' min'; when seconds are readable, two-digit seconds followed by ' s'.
8 h 35 min
